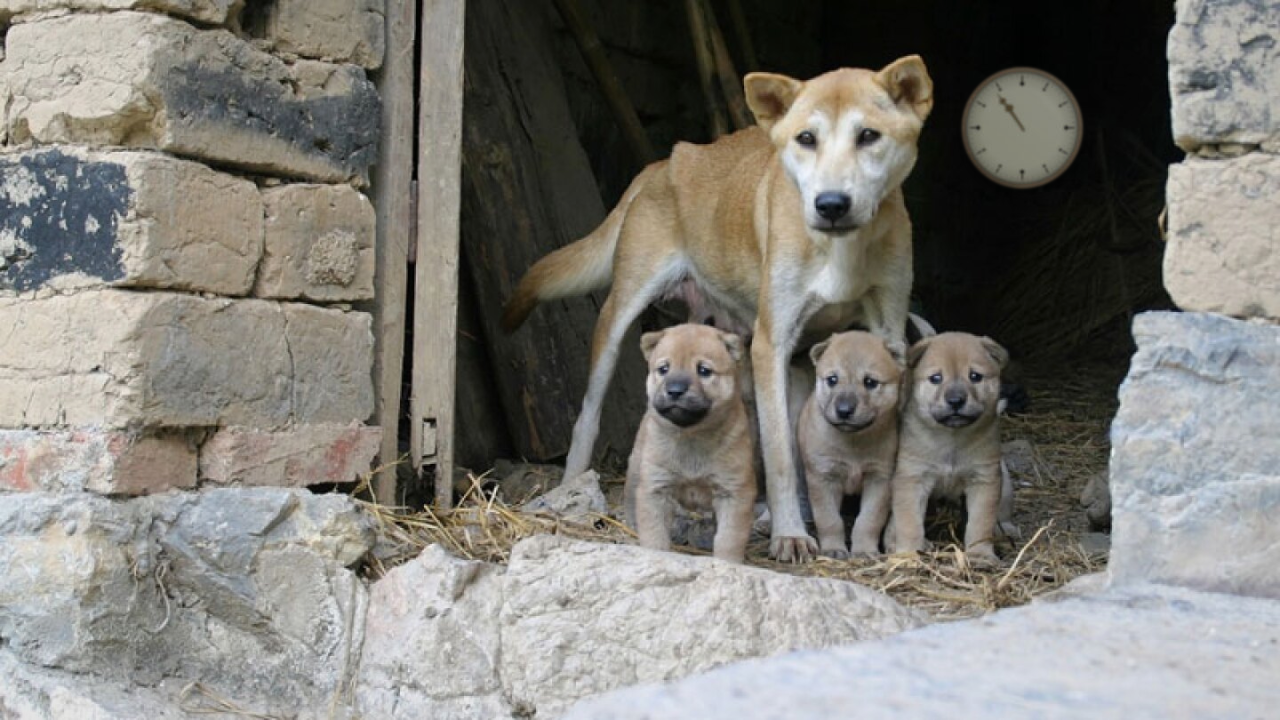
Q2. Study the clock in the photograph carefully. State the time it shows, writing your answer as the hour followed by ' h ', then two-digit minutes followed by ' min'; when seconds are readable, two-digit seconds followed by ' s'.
10 h 54 min
